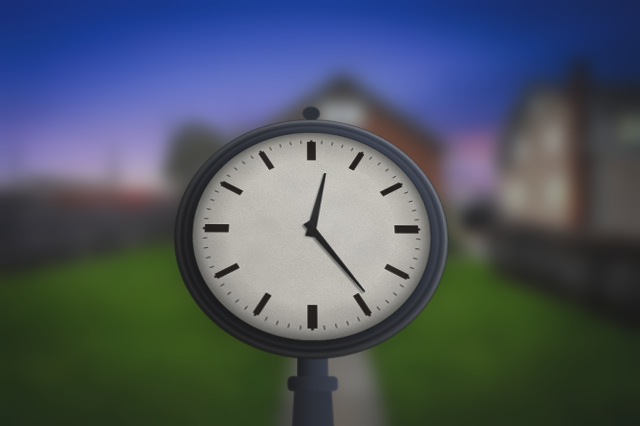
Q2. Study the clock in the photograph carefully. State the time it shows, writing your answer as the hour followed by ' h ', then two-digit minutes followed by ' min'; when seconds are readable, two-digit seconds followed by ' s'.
12 h 24 min
